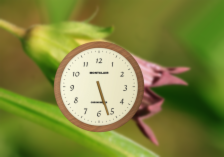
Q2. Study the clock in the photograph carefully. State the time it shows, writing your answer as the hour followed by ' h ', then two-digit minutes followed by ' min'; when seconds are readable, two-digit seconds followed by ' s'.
5 h 27 min
